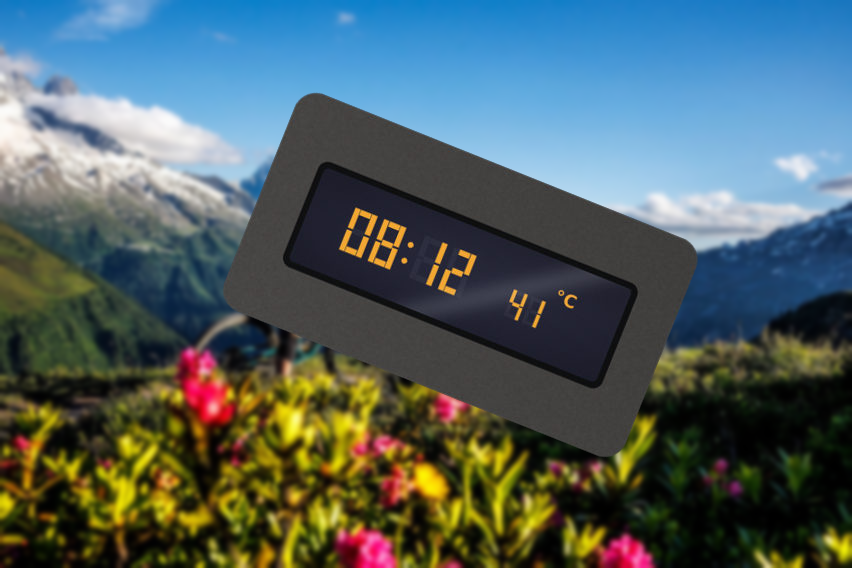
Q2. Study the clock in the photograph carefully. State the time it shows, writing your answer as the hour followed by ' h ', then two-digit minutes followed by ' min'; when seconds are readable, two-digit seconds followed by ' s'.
8 h 12 min
